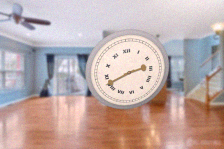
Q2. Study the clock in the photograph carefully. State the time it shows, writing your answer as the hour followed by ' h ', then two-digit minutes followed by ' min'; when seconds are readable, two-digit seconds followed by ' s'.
2 h 42 min
